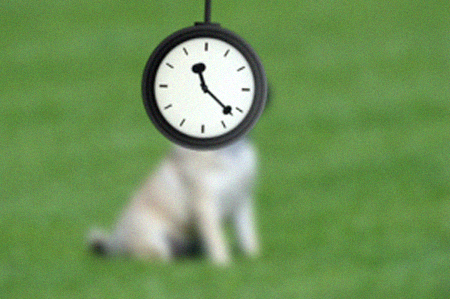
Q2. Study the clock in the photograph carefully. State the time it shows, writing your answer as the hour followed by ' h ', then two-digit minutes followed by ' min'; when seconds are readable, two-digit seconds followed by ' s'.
11 h 22 min
